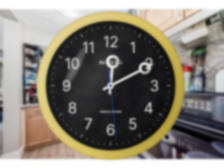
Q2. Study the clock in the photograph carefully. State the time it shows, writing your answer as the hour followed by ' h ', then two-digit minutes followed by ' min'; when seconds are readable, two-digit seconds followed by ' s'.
12 h 10 min 29 s
